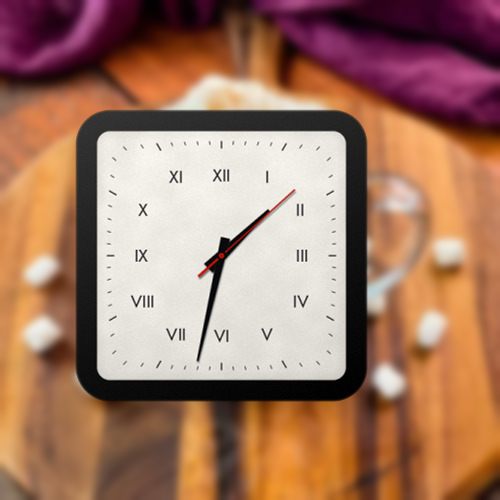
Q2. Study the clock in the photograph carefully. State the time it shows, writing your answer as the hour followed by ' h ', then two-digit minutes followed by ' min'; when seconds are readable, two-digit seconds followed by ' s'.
1 h 32 min 08 s
